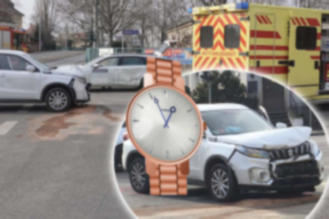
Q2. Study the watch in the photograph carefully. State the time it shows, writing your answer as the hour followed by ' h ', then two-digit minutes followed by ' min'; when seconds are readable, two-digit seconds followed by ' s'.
12 h 56 min
